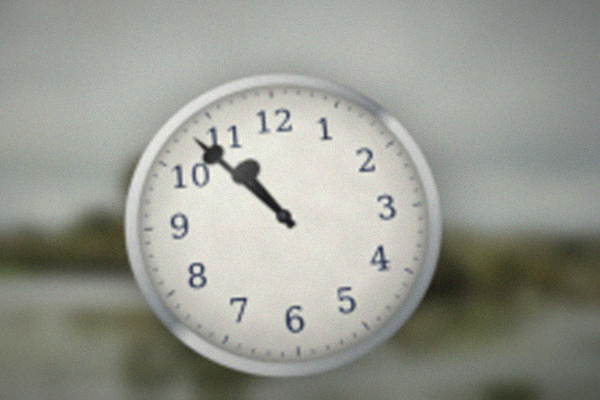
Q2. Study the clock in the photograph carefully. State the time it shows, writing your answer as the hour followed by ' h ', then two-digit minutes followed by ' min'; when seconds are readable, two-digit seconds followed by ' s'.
10 h 53 min
